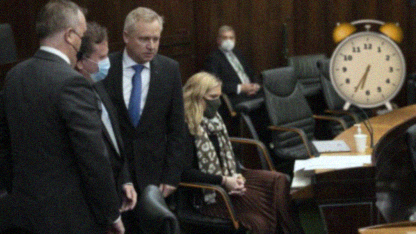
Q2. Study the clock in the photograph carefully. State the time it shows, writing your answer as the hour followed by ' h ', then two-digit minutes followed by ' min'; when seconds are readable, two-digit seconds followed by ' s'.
6 h 35 min
